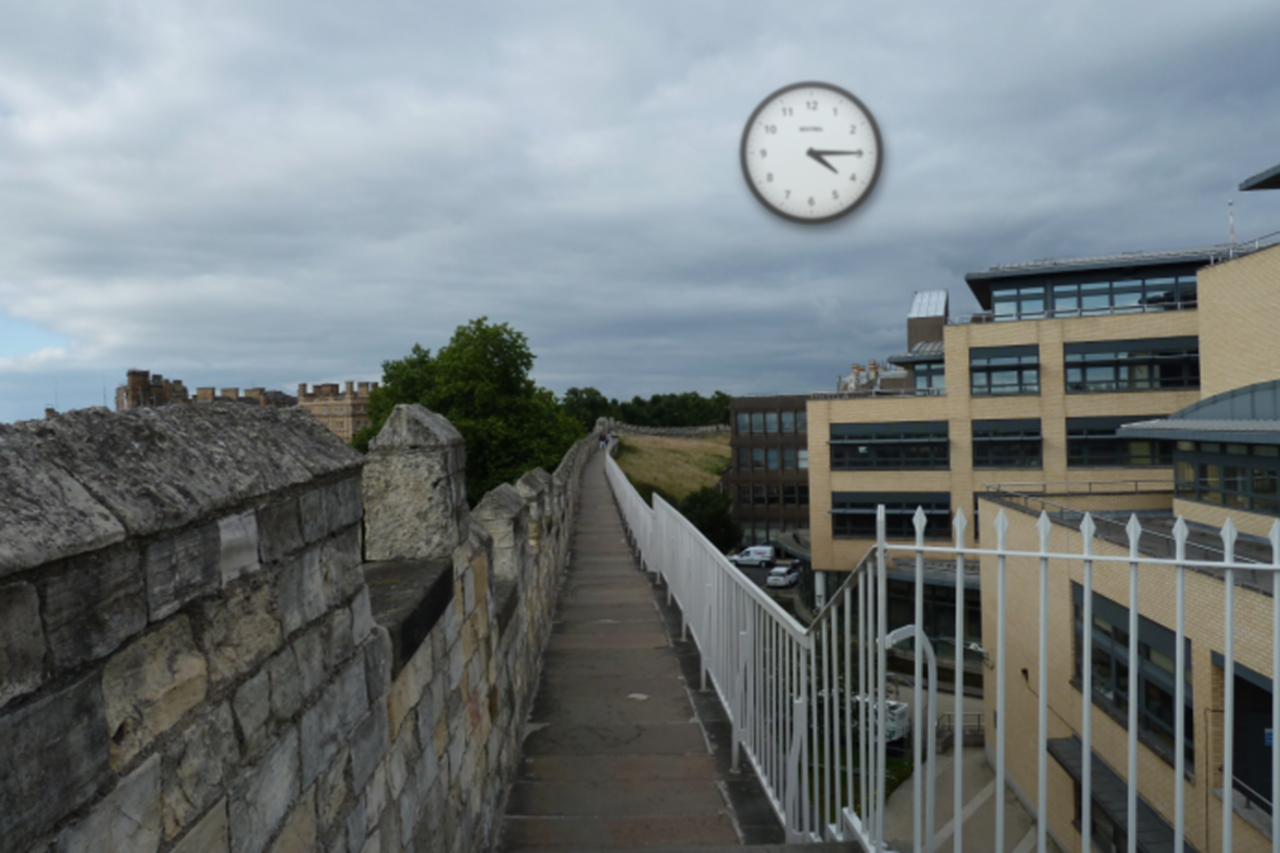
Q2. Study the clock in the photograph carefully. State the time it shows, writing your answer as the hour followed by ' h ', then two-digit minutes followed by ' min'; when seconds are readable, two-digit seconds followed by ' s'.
4 h 15 min
